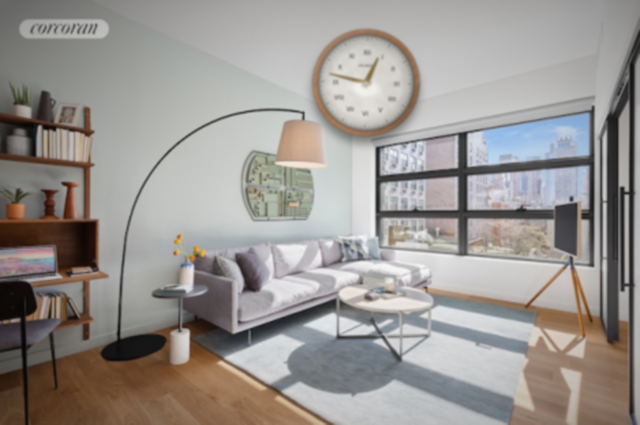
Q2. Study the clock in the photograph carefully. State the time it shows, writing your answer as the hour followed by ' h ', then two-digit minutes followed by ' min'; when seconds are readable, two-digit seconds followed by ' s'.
12 h 47 min
